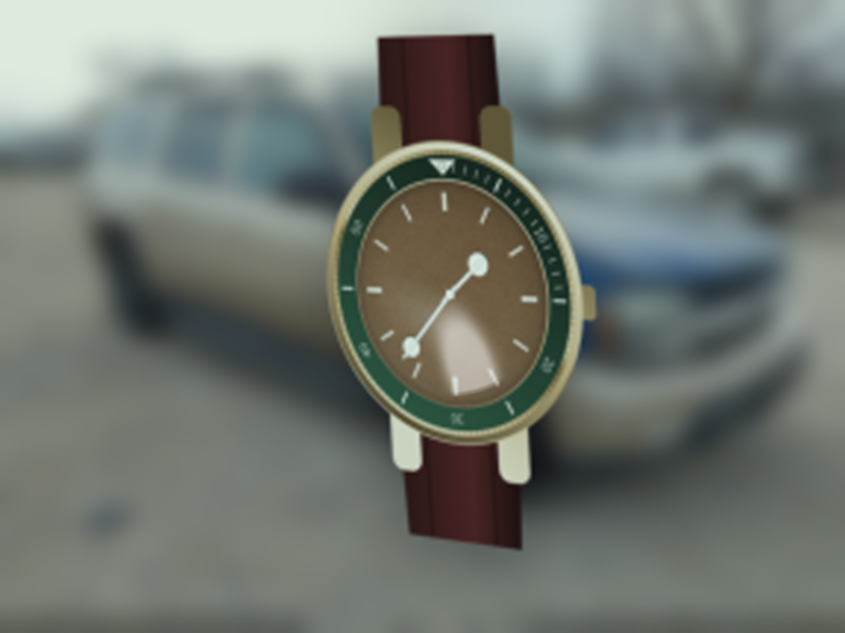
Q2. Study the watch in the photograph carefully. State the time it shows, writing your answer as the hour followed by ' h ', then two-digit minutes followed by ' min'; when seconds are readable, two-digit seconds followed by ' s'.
1 h 37 min
